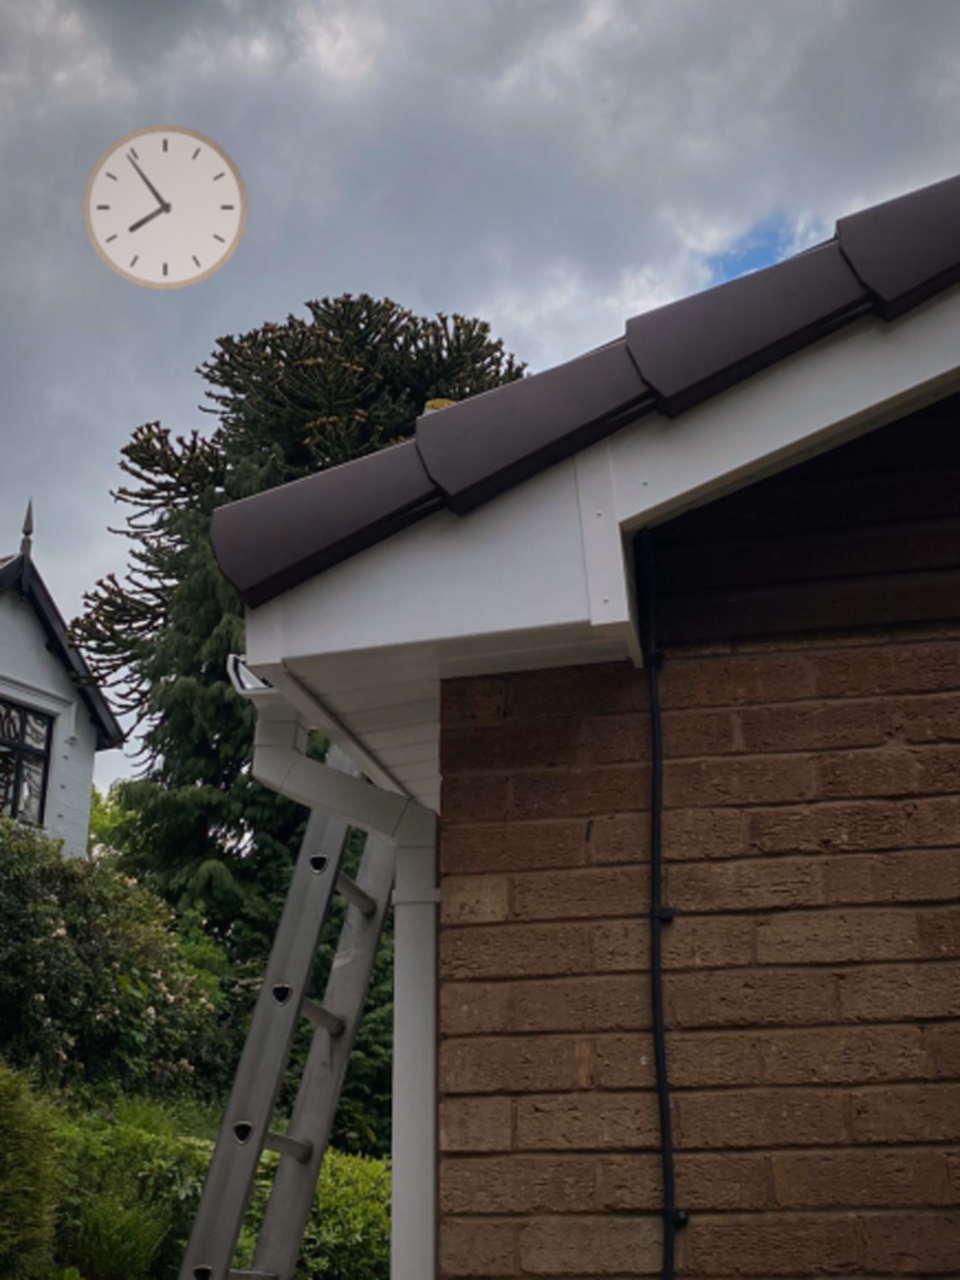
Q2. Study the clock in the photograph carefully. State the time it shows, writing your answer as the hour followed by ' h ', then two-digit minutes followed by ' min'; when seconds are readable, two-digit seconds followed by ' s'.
7 h 54 min
